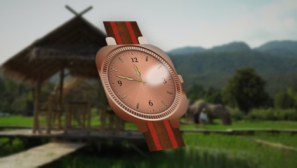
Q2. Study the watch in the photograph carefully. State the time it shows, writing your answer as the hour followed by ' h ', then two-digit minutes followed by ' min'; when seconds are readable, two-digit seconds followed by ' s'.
11 h 48 min
